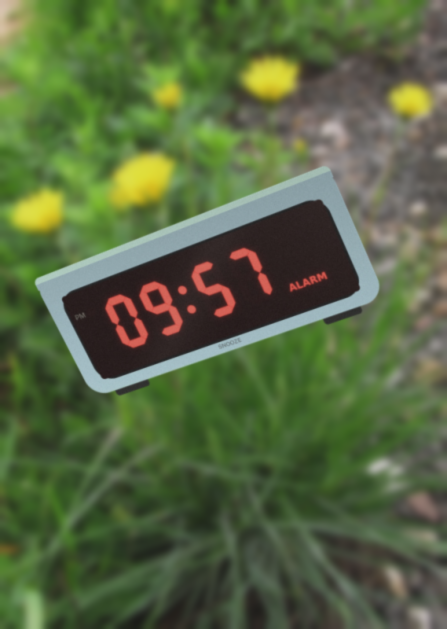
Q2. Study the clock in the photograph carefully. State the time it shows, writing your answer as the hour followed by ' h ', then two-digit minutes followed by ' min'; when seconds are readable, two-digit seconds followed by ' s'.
9 h 57 min
